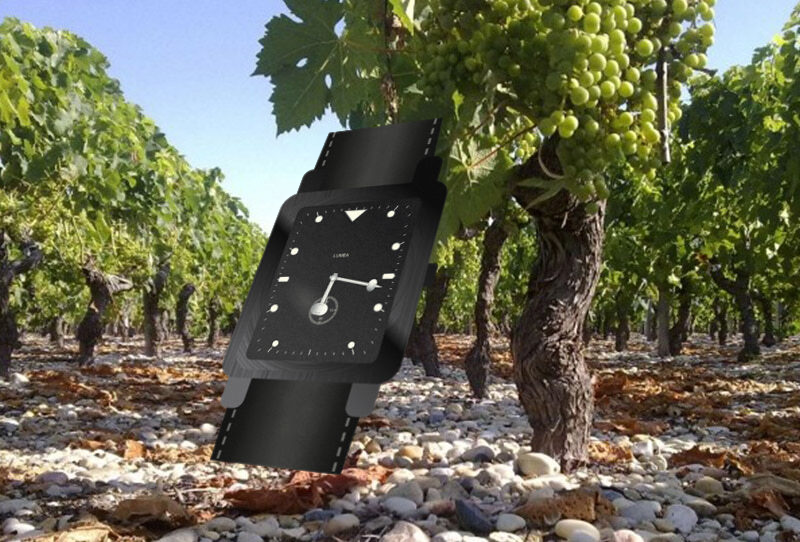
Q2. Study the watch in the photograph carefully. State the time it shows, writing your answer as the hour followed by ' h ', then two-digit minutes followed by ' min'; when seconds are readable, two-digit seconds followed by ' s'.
6 h 17 min
